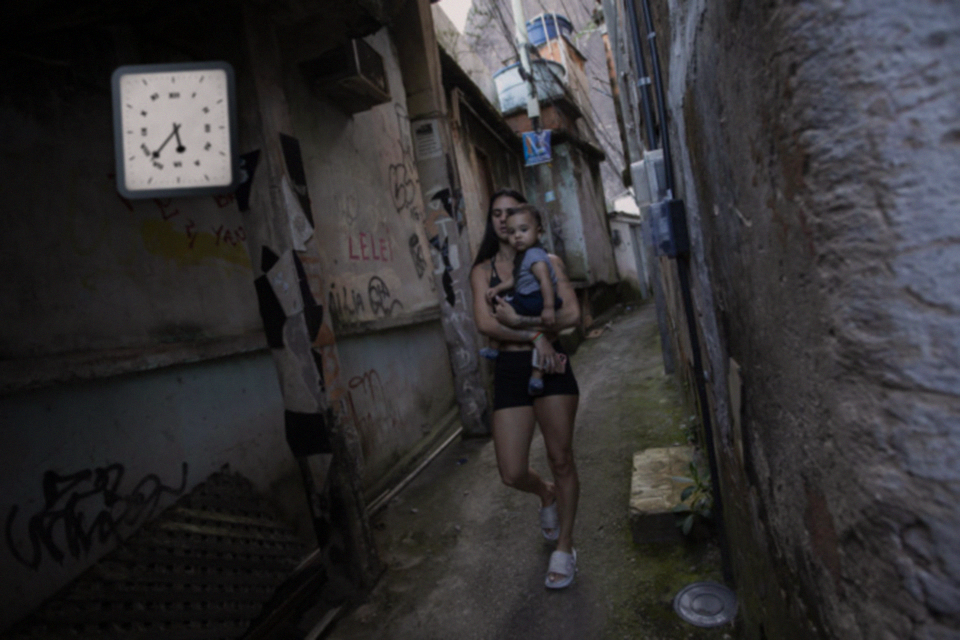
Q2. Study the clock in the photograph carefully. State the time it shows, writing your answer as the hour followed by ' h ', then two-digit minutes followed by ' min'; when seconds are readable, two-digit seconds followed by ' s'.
5 h 37 min
